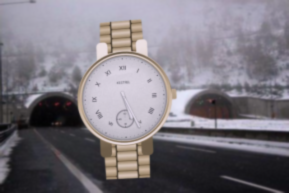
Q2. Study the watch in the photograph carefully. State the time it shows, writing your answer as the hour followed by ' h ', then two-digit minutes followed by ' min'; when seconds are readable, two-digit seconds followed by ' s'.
5 h 26 min
